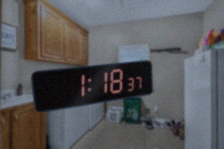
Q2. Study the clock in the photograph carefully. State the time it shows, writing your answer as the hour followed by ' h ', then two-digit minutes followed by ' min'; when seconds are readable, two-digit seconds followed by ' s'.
1 h 18 min 37 s
